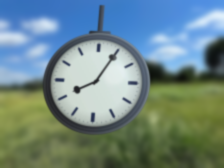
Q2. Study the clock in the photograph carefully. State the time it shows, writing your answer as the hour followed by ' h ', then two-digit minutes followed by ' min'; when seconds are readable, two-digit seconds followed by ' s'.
8 h 05 min
